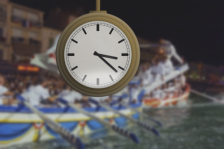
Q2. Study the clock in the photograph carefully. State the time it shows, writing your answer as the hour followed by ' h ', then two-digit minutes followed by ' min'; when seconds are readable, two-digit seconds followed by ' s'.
3 h 22 min
